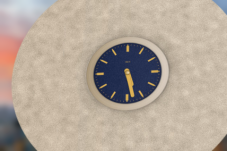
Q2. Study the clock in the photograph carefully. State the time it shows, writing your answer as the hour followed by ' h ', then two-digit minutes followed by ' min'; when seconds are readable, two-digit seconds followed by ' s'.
5 h 28 min
